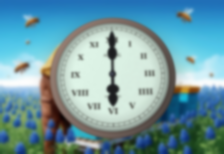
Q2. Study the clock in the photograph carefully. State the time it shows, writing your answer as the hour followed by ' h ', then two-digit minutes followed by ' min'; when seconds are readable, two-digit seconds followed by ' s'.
6 h 00 min
